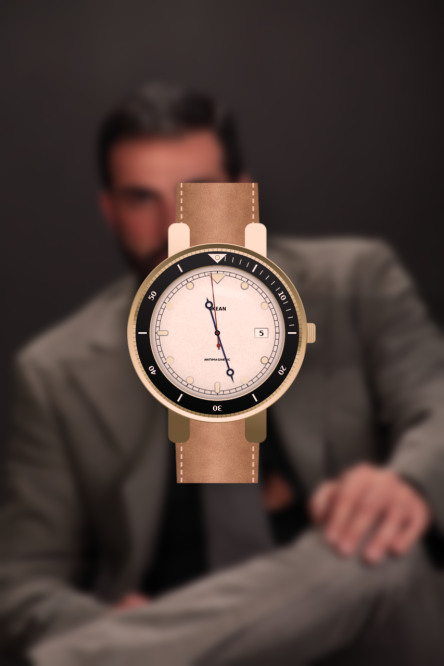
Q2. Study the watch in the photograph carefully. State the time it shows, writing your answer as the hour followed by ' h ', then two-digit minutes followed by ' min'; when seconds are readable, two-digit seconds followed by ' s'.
11 h 26 min 59 s
